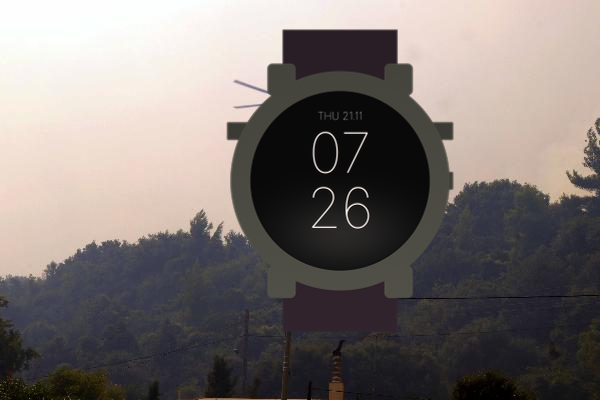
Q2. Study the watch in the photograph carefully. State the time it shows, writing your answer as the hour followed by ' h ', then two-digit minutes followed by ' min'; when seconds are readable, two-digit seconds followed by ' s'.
7 h 26 min
